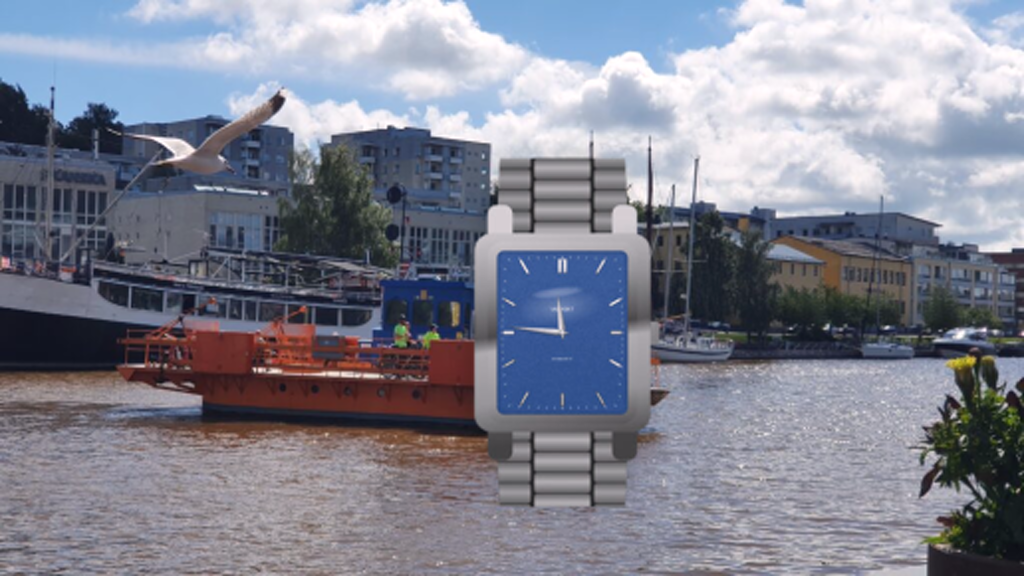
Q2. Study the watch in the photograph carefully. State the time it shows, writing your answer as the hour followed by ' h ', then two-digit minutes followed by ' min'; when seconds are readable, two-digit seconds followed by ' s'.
11 h 46 min
